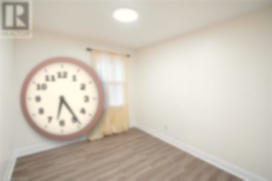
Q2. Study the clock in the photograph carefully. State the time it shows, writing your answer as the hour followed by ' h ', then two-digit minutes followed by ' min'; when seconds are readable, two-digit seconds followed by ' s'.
6 h 24 min
